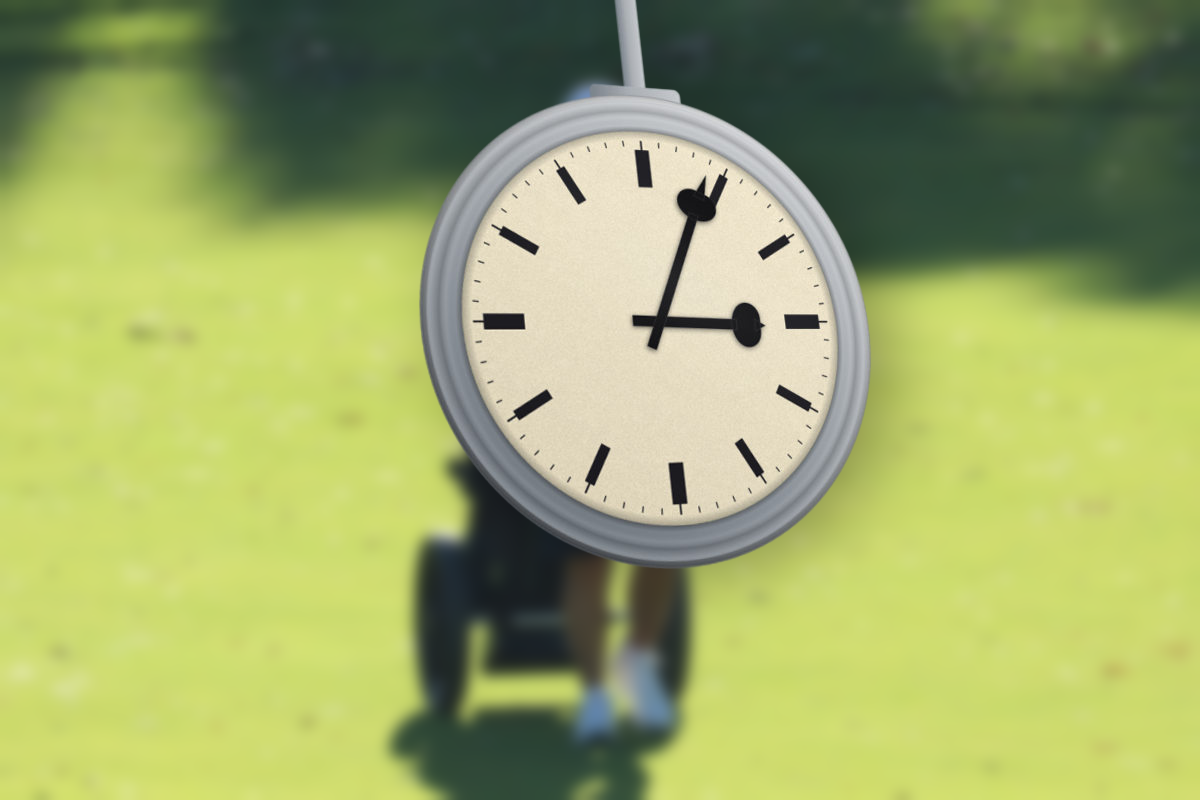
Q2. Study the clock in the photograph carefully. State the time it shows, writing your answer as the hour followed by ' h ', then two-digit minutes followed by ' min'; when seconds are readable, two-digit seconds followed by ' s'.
3 h 04 min
